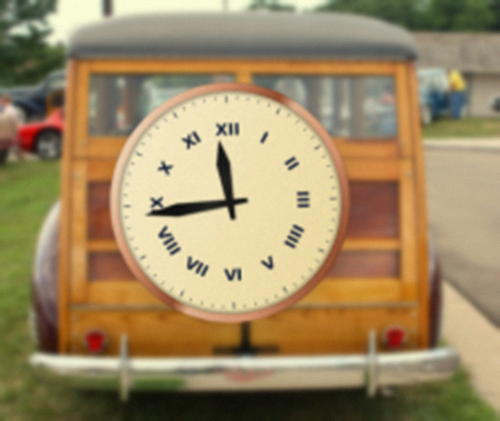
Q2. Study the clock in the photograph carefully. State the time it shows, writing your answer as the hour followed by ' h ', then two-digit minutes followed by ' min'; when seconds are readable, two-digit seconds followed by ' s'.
11 h 44 min
